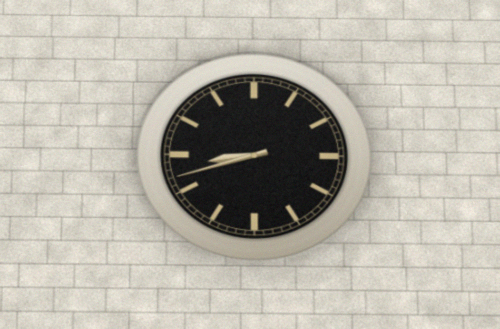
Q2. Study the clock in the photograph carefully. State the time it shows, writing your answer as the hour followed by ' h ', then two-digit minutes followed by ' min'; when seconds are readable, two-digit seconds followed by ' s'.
8 h 42 min
